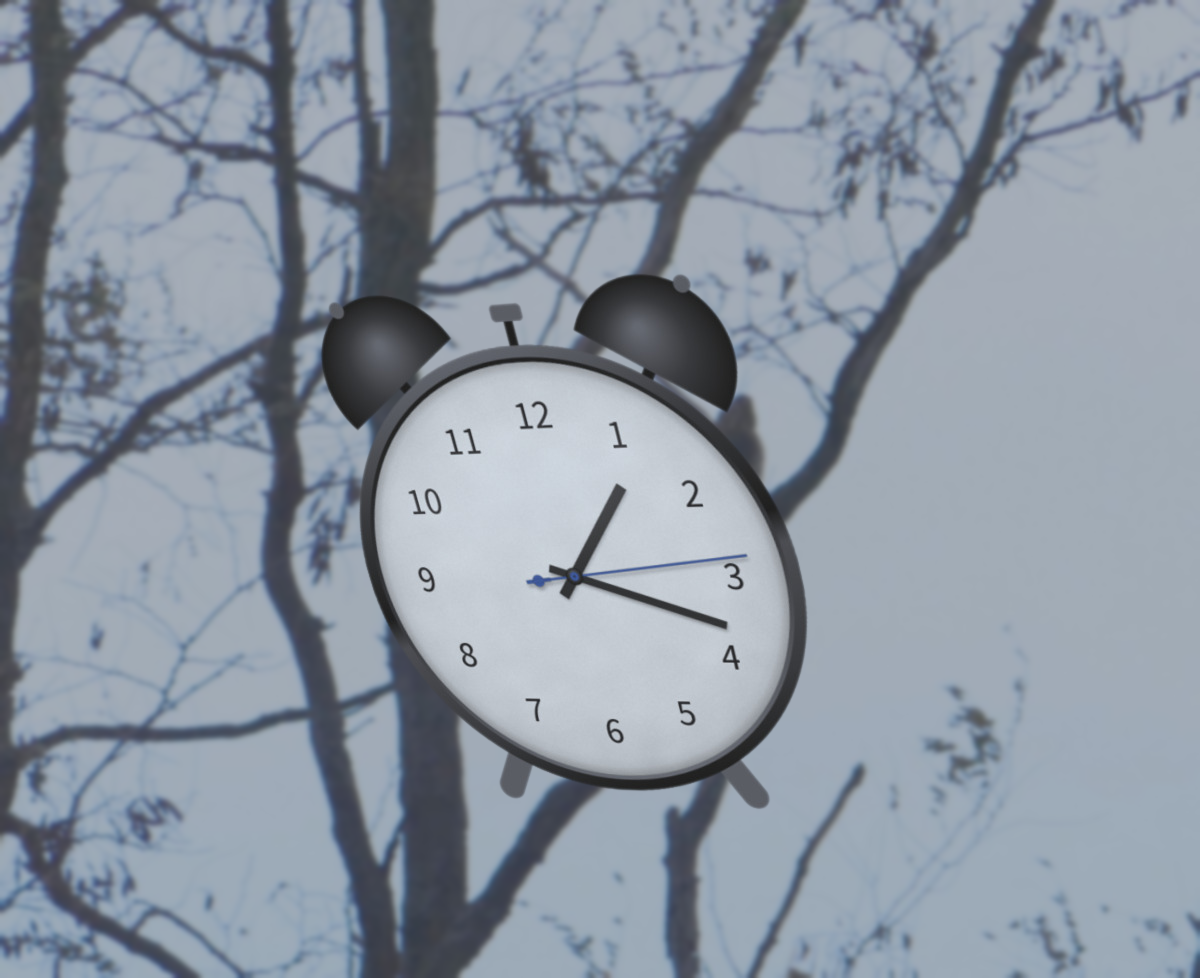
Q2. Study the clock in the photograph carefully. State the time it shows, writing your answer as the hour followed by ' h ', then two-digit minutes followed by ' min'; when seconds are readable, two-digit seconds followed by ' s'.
1 h 18 min 14 s
